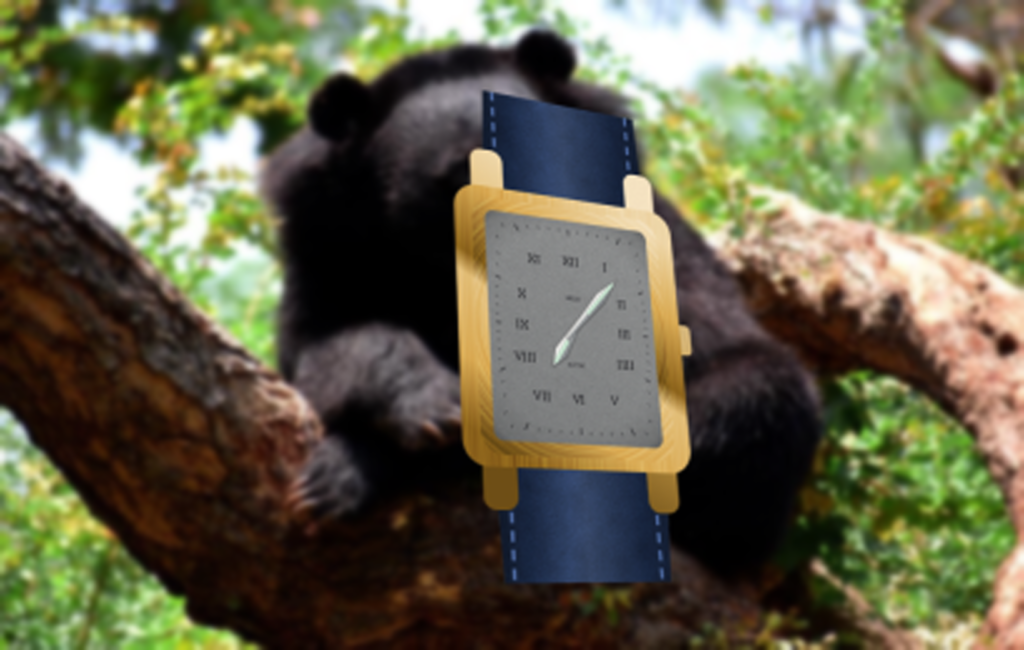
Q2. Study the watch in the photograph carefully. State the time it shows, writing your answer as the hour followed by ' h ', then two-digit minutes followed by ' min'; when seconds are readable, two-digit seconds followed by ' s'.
7 h 07 min
